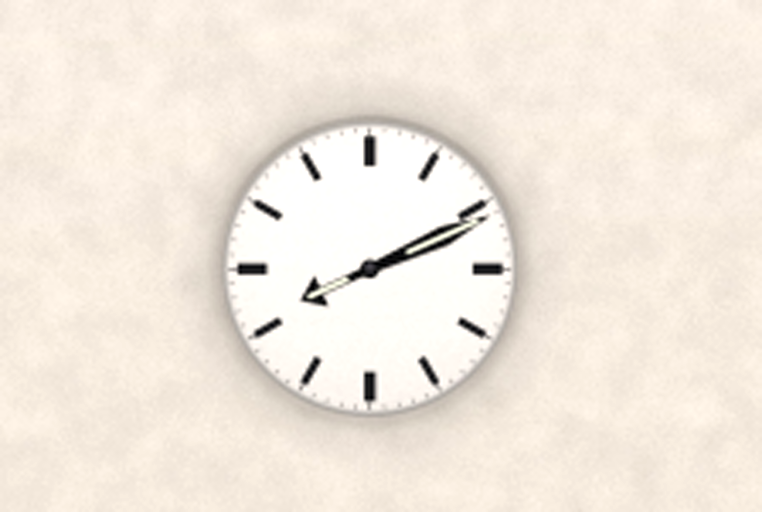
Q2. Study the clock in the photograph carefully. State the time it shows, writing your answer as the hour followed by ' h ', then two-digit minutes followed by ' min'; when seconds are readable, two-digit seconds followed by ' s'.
8 h 11 min
